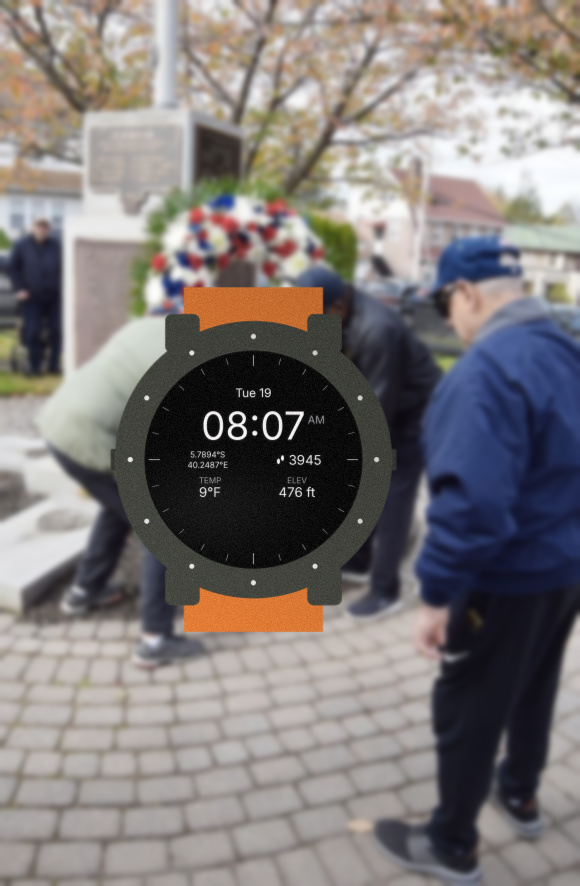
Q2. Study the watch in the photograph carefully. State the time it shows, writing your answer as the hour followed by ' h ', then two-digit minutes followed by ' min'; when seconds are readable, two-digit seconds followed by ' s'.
8 h 07 min
